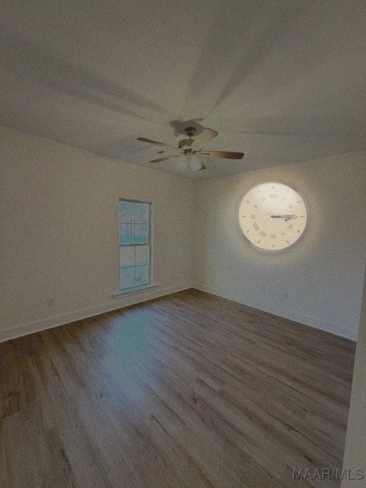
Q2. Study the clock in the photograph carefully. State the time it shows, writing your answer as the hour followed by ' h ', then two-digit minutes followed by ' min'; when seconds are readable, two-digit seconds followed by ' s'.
3 h 15 min
